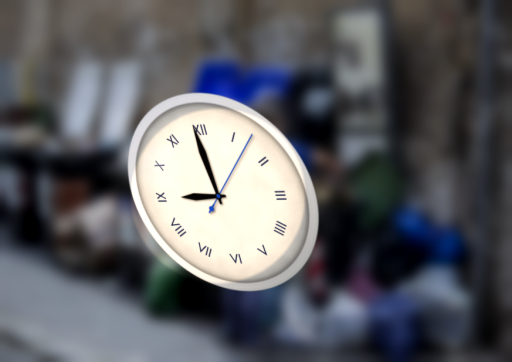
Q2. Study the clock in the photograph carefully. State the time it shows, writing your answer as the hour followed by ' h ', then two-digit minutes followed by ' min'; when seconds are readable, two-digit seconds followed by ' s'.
8 h 59 min 07 s
